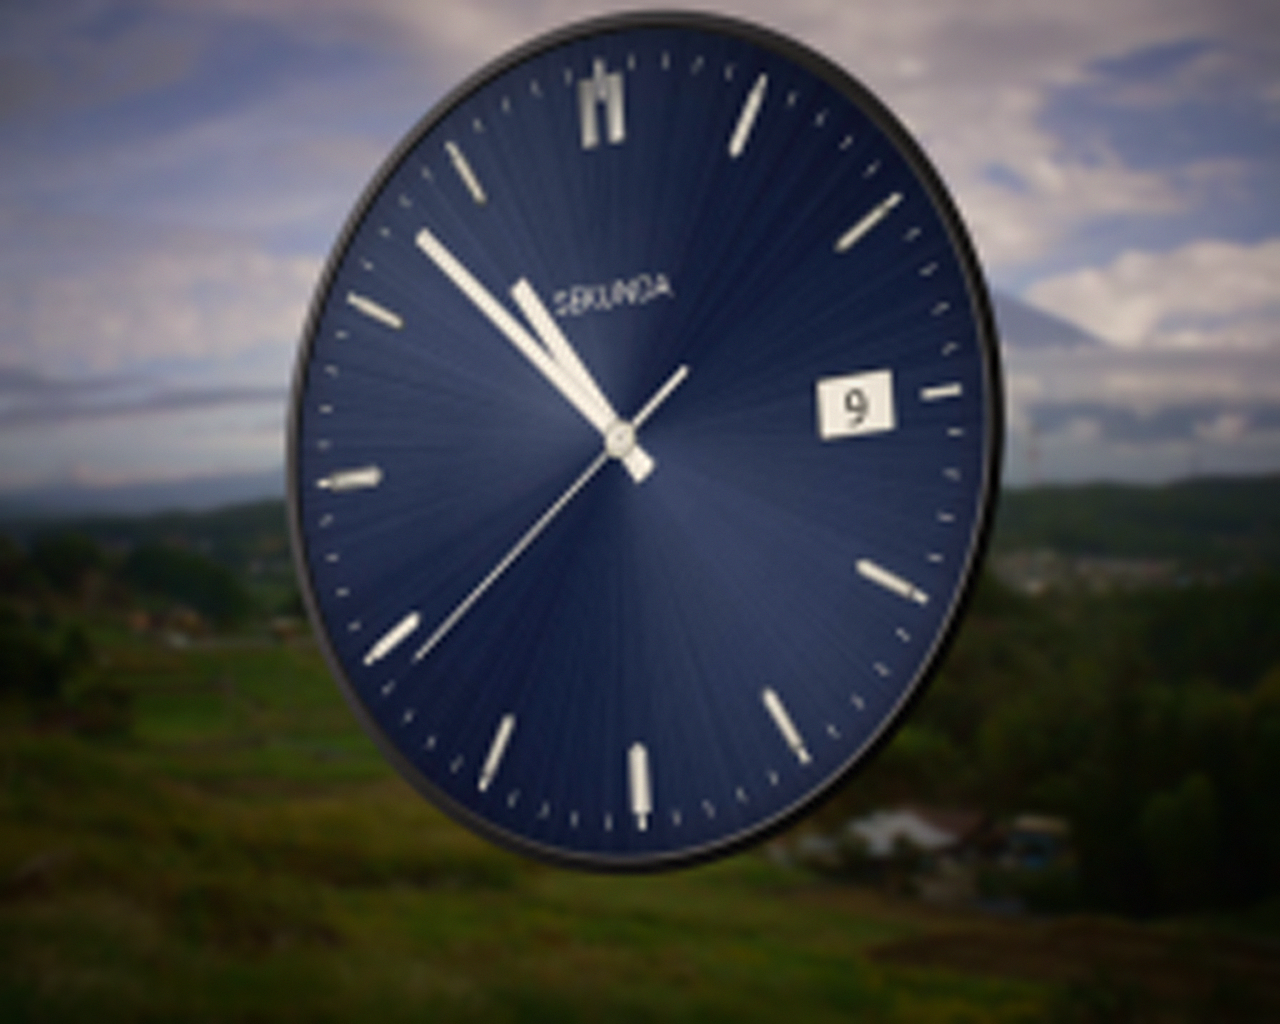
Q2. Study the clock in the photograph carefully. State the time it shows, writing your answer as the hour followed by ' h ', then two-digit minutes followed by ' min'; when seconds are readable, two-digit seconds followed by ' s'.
10 h 52 min 39 s
